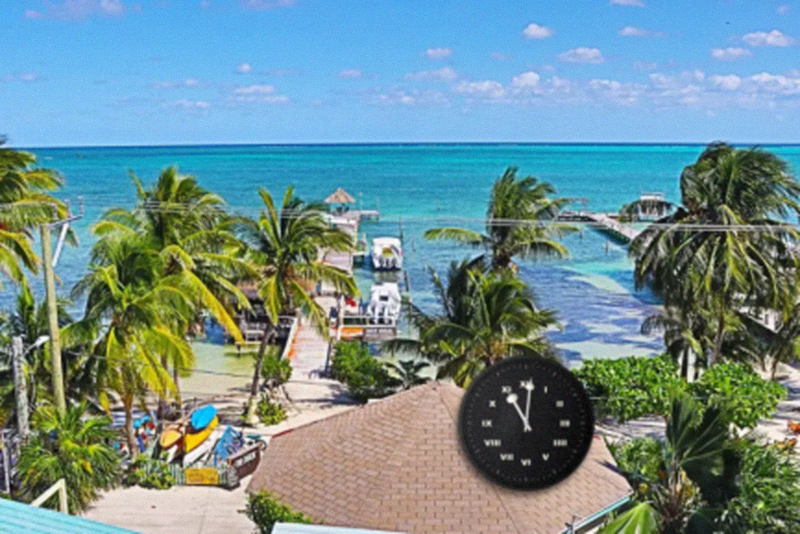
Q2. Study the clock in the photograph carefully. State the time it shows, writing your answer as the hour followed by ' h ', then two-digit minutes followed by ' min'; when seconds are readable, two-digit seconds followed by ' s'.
11 h 01 min
